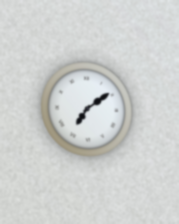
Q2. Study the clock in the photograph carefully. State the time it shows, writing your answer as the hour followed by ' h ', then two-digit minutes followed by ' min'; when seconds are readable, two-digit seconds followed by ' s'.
7 h 09 min
